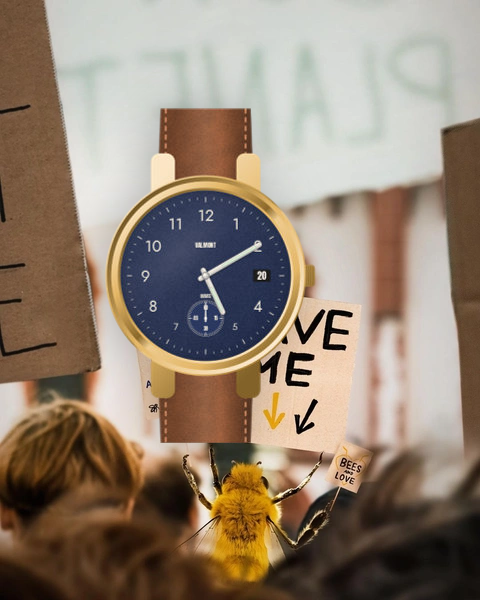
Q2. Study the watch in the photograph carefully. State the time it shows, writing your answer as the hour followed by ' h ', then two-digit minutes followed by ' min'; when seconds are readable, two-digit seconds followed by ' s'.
5 h 10 min
